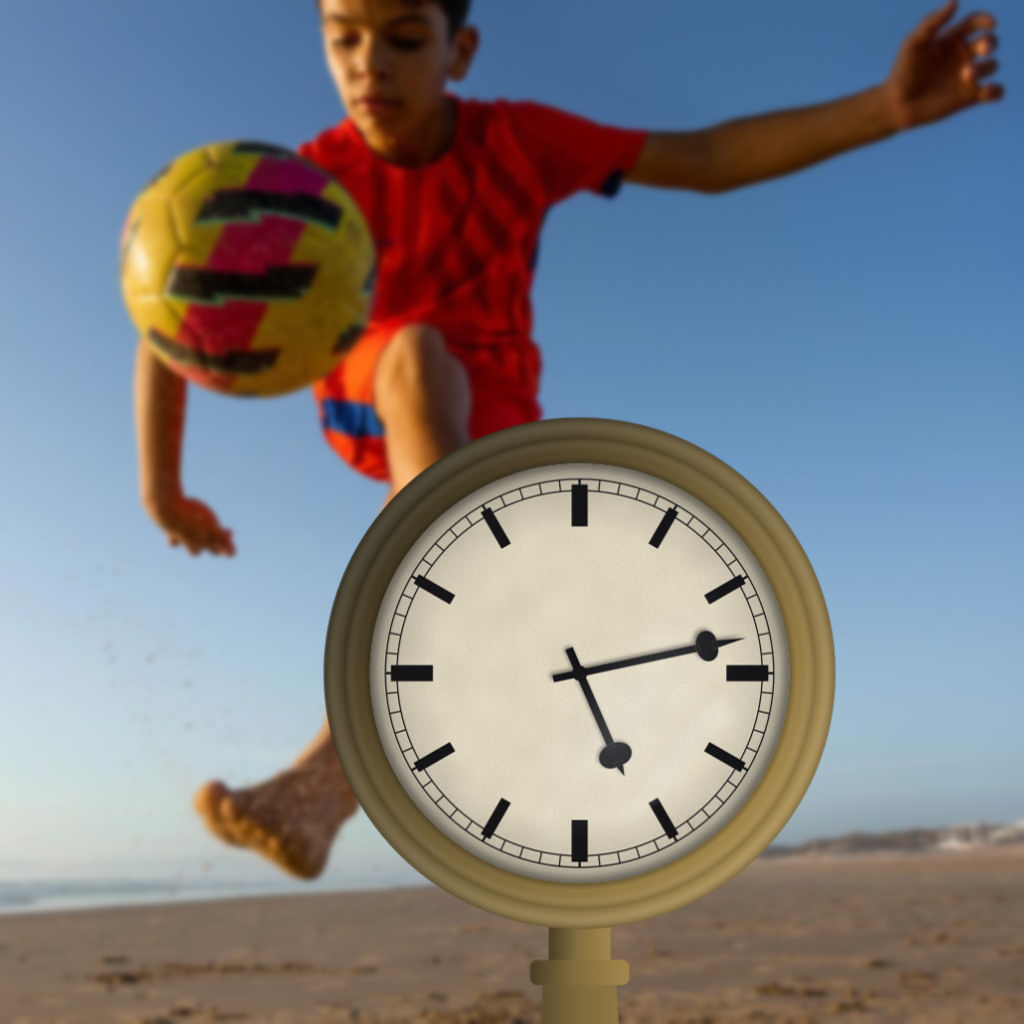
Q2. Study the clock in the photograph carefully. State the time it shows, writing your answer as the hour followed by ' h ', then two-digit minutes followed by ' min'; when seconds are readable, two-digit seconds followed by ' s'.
5 h 13 min
